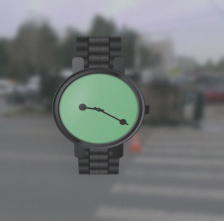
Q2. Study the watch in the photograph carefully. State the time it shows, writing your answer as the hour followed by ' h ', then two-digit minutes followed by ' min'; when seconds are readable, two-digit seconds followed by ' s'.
9 h 20 min
